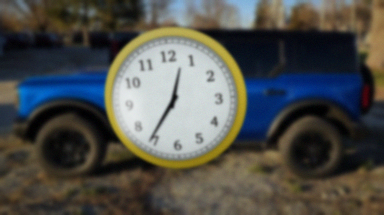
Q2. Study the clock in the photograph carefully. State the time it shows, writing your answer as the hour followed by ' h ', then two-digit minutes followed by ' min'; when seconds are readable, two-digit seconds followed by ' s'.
12 h 36 min
